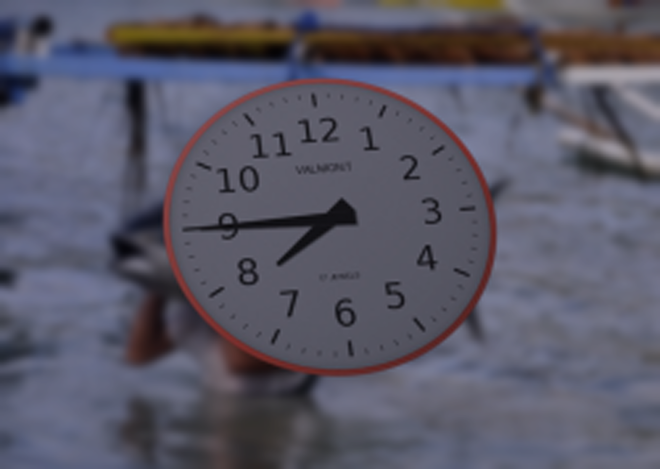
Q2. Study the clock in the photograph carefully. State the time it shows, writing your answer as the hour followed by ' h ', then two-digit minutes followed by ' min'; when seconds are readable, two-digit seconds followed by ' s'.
7 h 45 min
